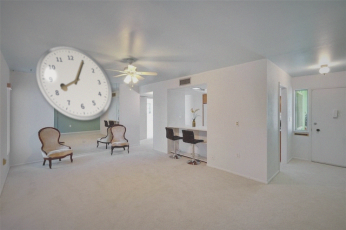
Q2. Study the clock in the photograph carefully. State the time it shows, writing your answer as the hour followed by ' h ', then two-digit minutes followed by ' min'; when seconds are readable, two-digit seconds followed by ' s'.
8 h 05 min
